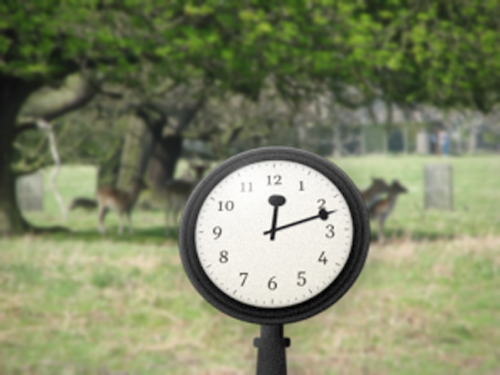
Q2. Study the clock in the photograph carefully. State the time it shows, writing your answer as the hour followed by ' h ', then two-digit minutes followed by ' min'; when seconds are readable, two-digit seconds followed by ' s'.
12 h 12 min
